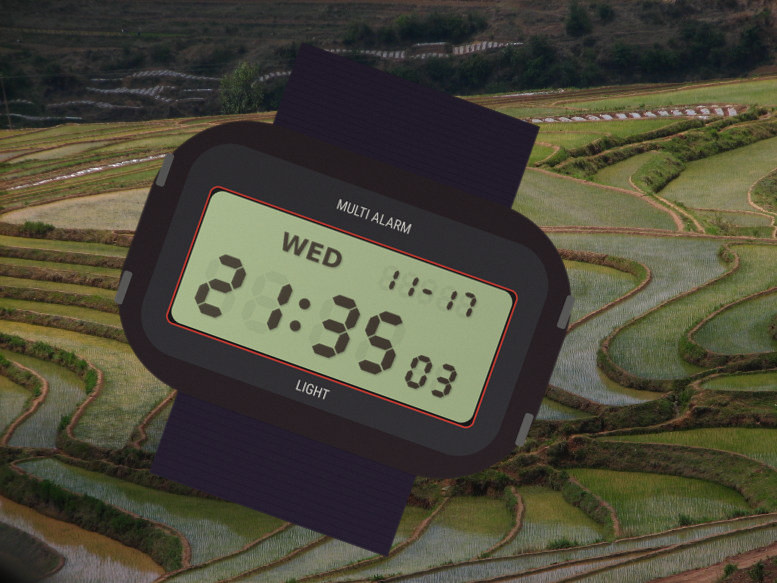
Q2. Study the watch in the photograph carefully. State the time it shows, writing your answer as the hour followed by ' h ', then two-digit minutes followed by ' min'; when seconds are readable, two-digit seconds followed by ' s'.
21 h 35 min 03 s
